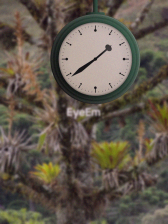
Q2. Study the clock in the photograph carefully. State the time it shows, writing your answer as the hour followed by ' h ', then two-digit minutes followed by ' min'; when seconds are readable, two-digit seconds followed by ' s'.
1 h 39 min
